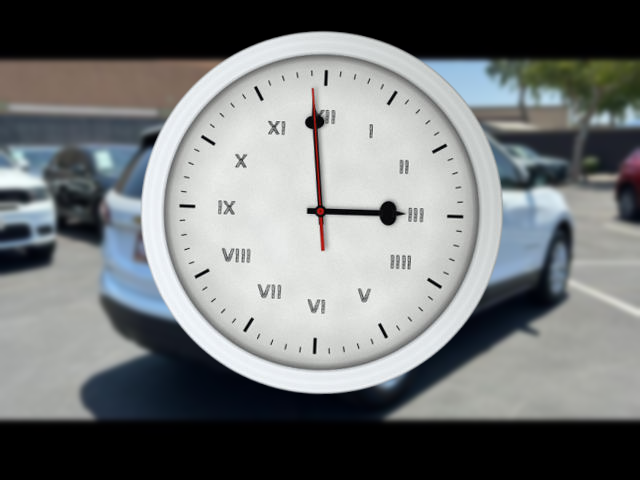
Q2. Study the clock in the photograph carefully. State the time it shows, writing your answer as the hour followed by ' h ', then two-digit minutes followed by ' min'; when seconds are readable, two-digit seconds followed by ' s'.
2 h 58 min 59 s
